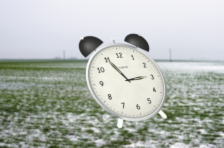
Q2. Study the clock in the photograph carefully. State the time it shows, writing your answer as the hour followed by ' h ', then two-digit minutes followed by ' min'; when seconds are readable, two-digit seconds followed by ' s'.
2 h 55 min
